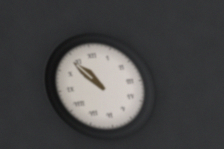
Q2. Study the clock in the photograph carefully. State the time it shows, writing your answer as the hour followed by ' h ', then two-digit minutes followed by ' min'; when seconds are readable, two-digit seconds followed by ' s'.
10 h 54 min
